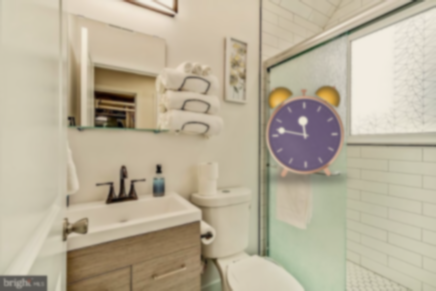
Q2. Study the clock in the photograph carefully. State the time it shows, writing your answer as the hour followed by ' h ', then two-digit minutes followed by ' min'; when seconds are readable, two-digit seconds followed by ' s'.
11 h 47 min
